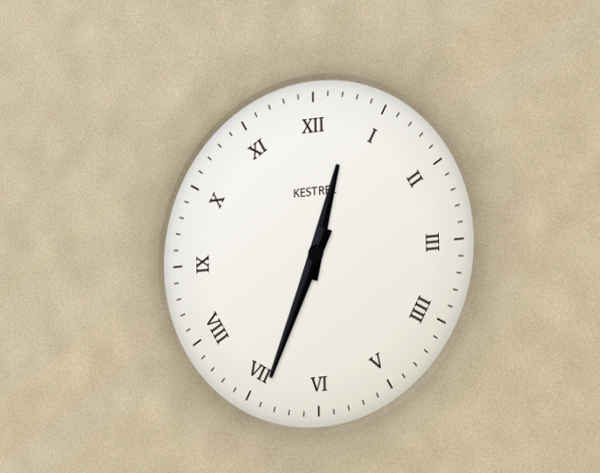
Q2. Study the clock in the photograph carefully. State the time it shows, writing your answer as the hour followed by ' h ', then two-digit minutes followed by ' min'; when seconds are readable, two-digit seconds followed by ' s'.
12 h 34 min
